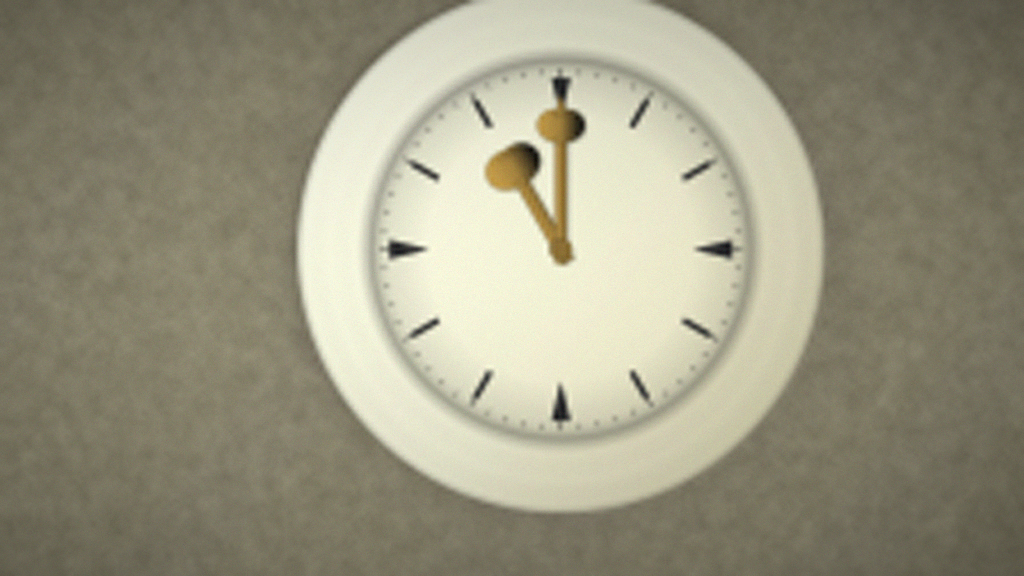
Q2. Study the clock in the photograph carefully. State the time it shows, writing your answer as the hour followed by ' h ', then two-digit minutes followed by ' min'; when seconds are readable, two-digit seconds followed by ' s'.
11 h 00 min
